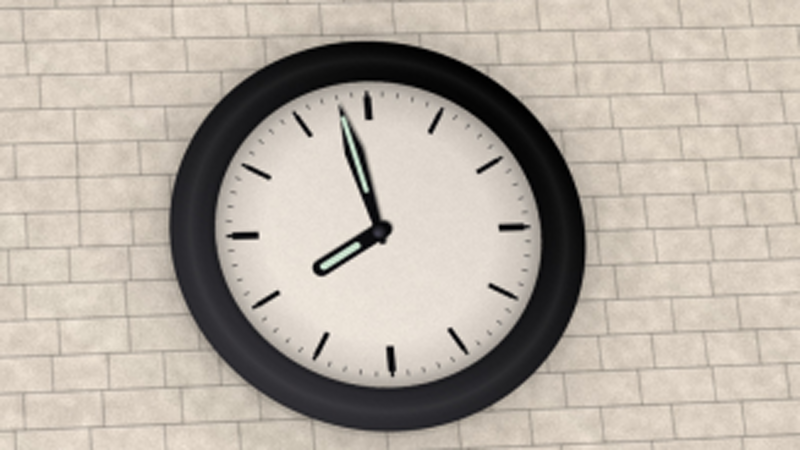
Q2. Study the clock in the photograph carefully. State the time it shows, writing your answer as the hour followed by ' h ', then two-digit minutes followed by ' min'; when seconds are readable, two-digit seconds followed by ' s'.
7 h 58 min
